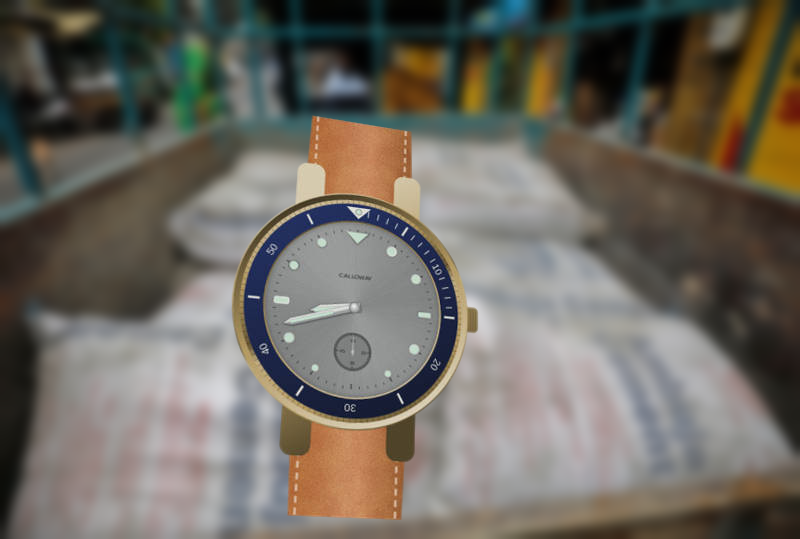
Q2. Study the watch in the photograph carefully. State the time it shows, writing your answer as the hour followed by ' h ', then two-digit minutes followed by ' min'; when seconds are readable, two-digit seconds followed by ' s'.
8 h 42 min
